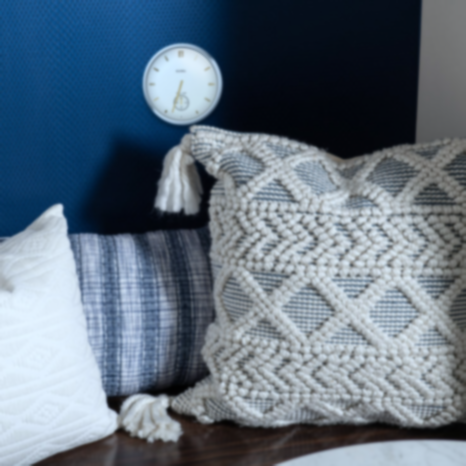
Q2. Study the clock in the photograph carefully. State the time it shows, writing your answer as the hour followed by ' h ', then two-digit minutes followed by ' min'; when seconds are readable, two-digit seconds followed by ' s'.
6 h 33 min
